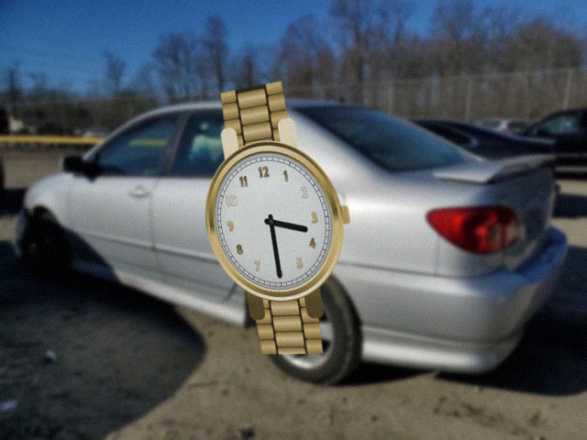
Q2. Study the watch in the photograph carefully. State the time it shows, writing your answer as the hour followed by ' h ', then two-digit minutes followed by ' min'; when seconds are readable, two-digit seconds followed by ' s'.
3 h 30 min
